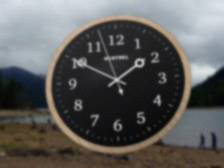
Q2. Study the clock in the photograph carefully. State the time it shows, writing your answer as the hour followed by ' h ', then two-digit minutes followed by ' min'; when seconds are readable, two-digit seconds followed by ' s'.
1 h 49 min 57 s
